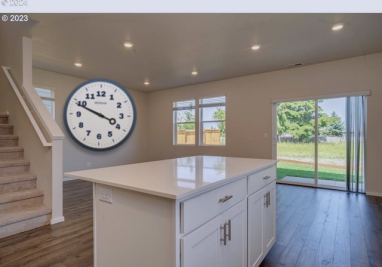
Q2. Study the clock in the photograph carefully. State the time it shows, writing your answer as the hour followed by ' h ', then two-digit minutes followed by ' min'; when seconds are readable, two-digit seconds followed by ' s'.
3 h 49 min
